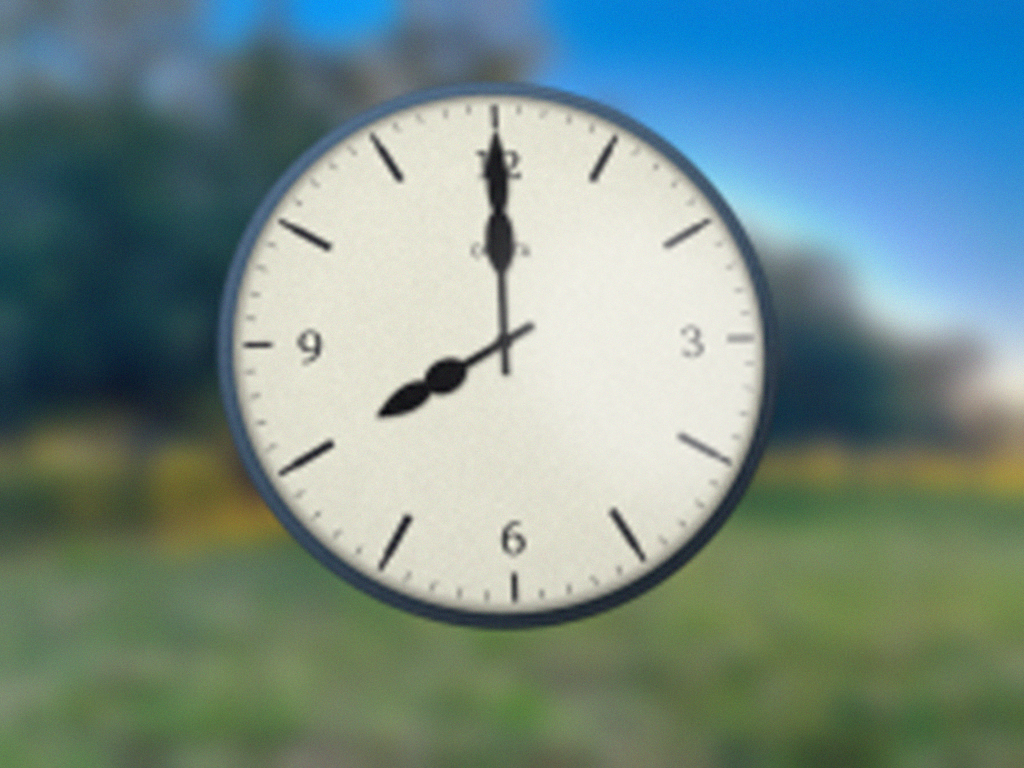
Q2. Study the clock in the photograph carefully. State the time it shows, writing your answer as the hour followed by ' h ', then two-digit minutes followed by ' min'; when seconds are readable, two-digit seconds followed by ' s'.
8 h 00 min
